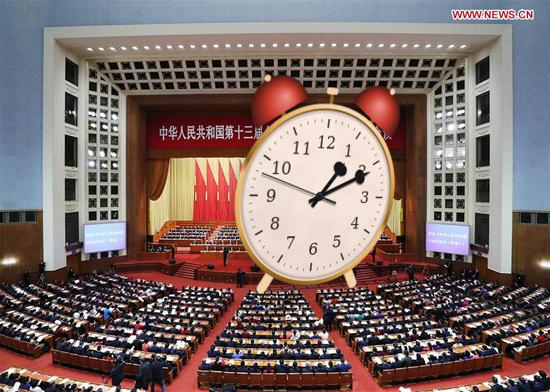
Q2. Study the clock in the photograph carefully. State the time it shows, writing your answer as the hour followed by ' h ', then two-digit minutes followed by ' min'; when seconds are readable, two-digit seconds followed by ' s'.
1 h 10 min 48 s
